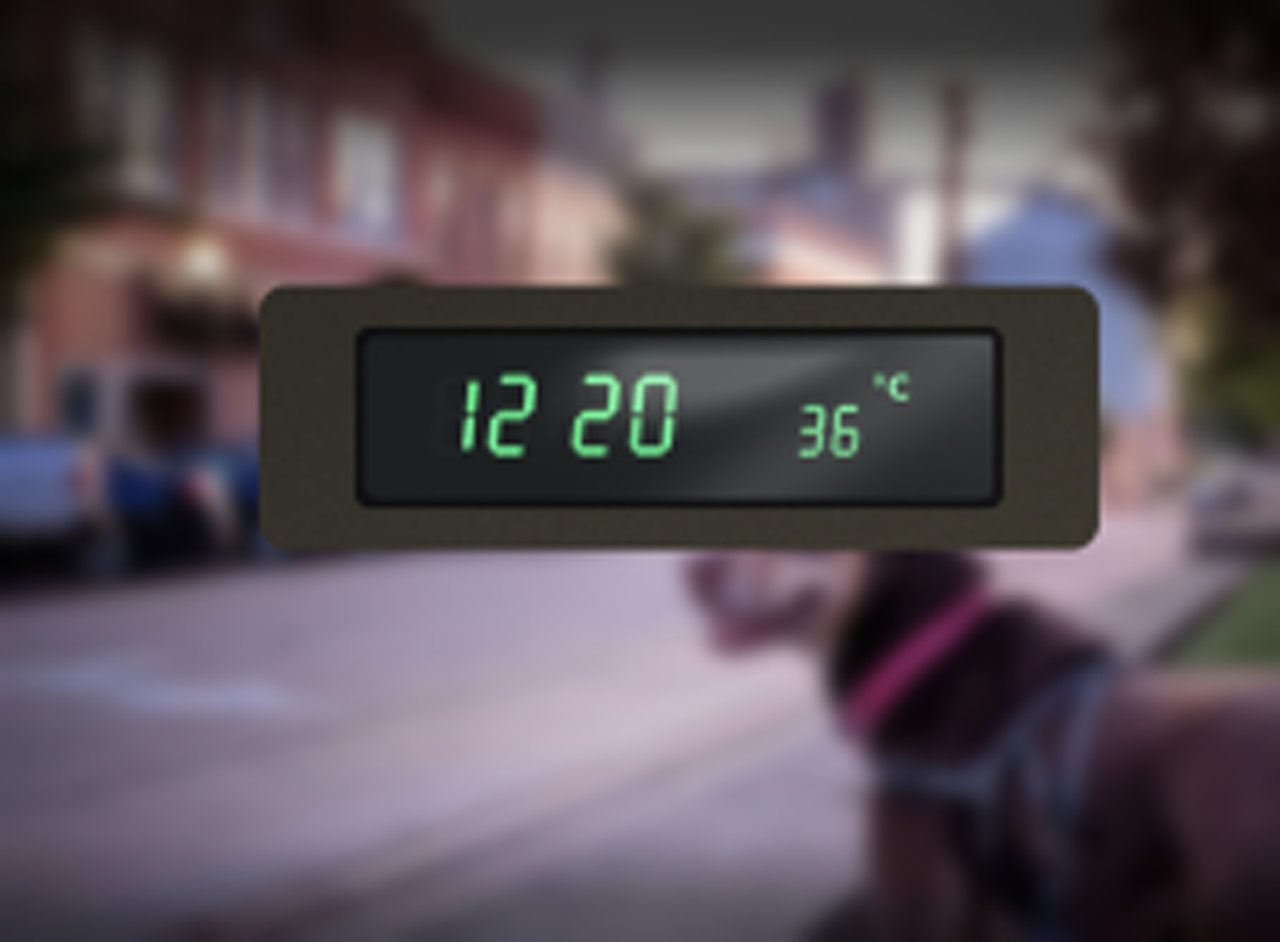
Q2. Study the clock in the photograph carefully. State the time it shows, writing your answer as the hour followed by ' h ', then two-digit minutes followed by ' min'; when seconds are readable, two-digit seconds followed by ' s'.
12 h 20 min
